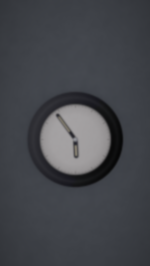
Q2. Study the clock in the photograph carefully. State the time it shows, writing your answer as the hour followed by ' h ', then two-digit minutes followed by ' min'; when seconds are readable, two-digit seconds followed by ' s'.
5 h 54 min
